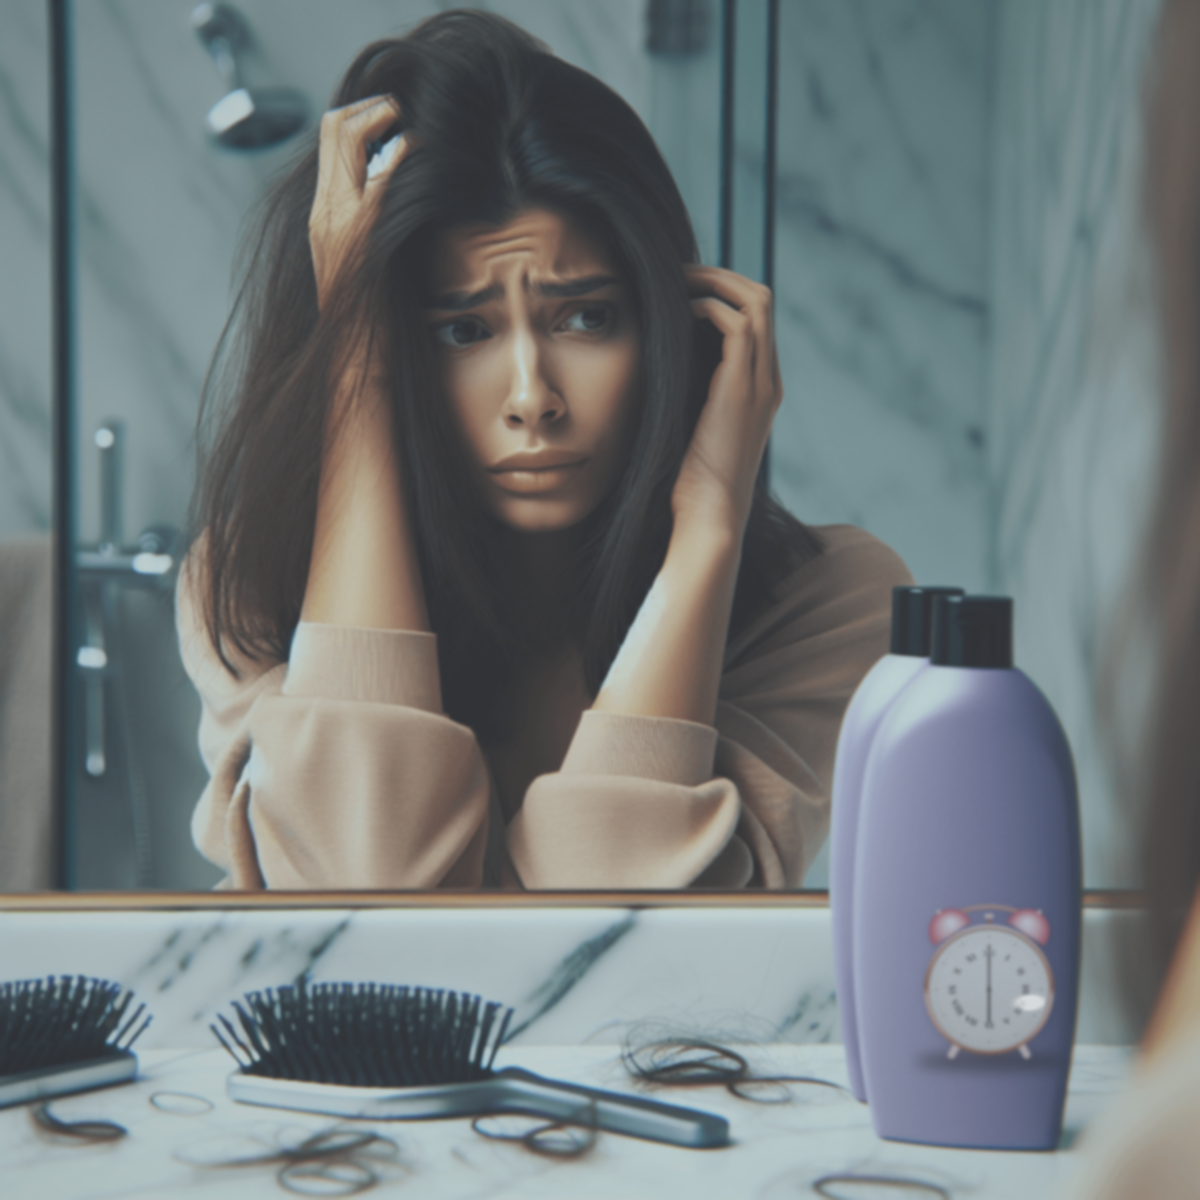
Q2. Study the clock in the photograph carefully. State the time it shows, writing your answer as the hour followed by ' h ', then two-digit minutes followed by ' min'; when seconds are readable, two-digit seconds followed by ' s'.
6 h 00 min
